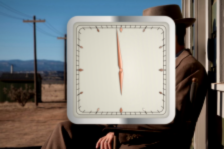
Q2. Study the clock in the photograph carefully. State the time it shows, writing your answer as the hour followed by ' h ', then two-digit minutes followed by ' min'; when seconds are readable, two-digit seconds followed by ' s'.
5 h 59 min
